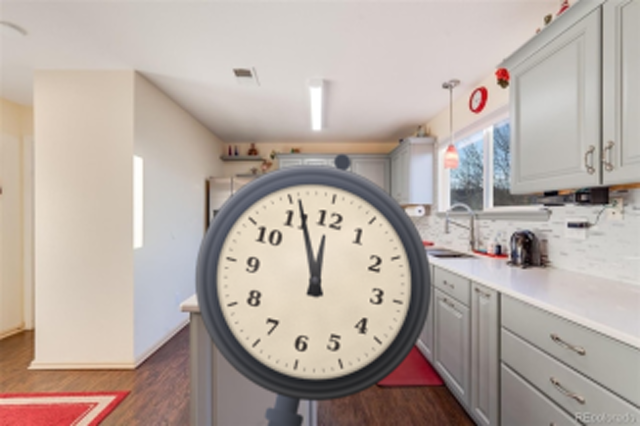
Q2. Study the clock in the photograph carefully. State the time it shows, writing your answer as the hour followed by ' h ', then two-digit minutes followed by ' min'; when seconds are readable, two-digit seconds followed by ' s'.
11 h 56 min
